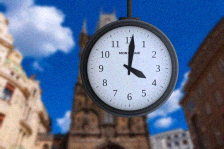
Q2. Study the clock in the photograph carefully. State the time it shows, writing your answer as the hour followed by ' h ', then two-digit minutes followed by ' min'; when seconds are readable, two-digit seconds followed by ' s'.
4 h 01 min
